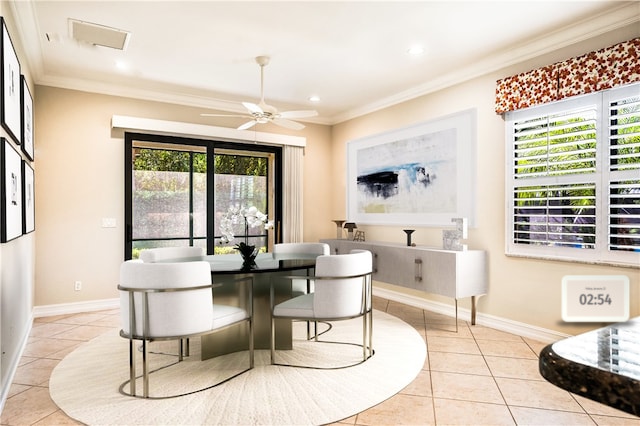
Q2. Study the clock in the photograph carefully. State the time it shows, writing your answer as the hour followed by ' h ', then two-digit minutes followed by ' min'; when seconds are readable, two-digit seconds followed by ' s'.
2 h 54 min
